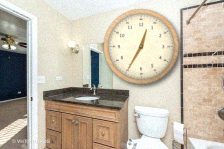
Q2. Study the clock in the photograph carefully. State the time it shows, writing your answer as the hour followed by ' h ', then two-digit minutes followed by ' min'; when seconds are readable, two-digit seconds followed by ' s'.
12 h 35 min
